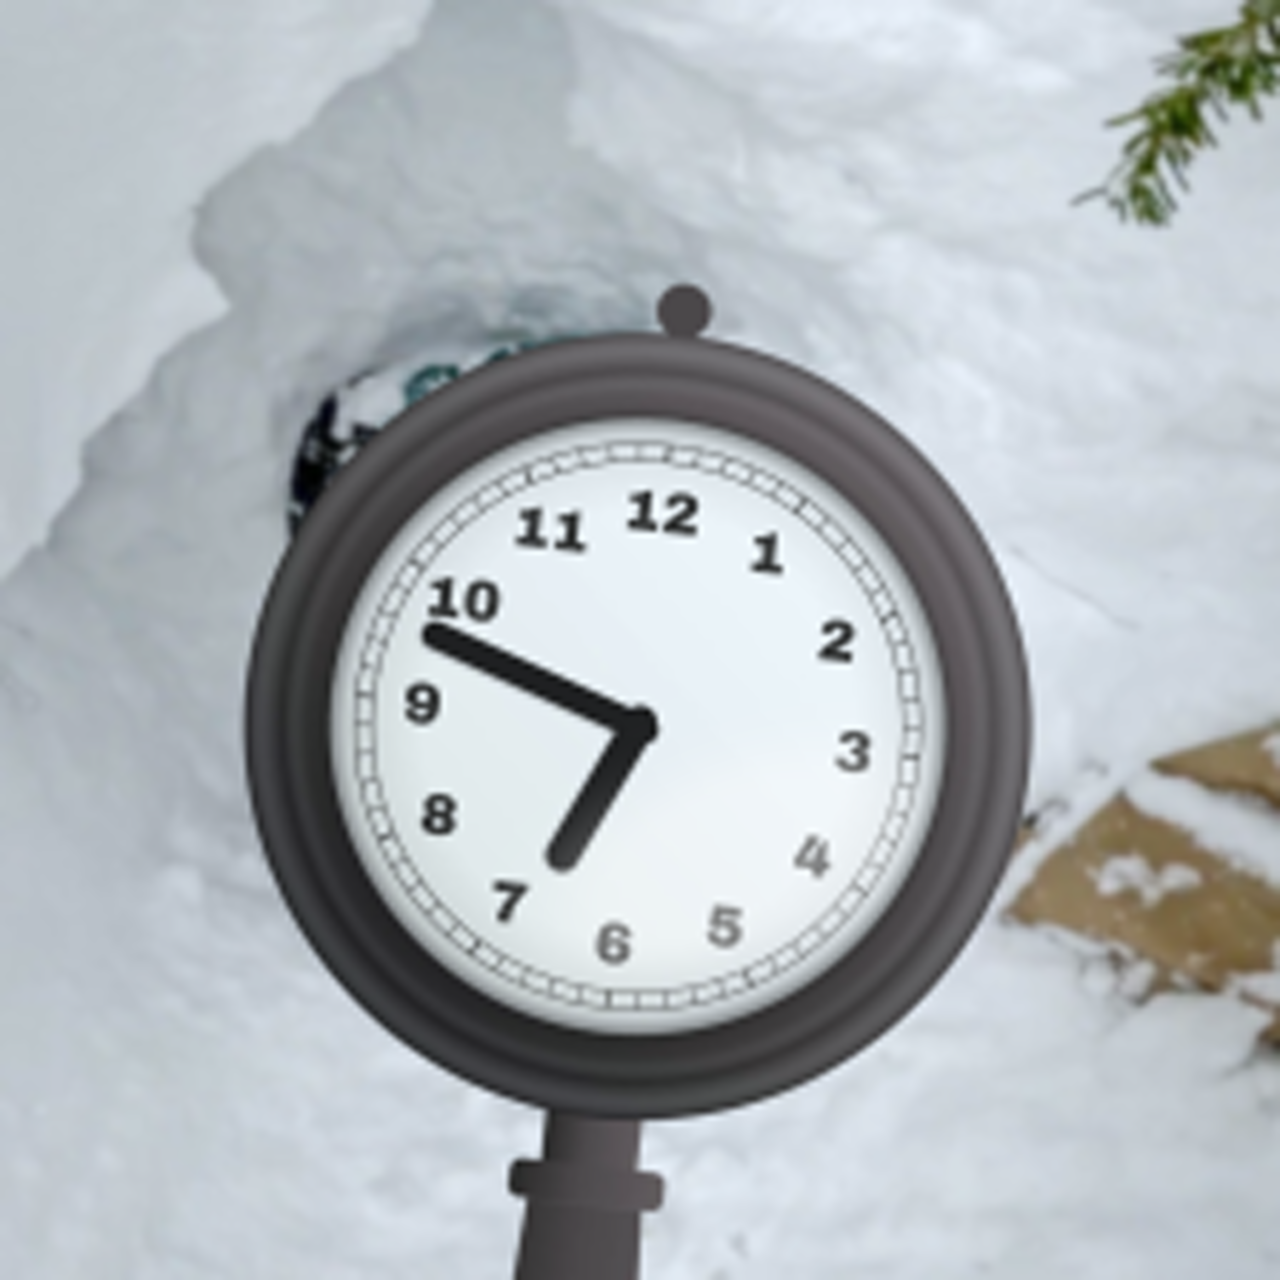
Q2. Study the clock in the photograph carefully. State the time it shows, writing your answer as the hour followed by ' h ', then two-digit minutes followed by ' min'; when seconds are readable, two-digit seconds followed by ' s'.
6 h 48 min
